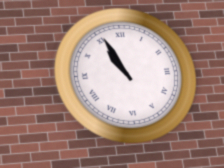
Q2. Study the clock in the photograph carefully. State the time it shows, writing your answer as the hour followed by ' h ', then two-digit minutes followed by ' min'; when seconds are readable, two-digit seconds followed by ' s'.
10 h 56 min
